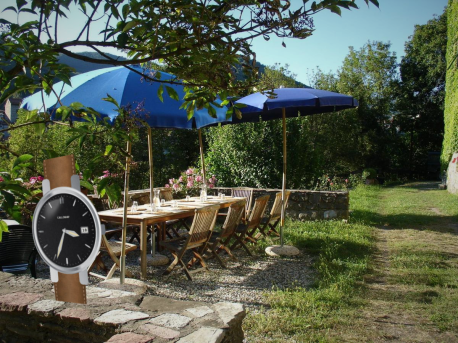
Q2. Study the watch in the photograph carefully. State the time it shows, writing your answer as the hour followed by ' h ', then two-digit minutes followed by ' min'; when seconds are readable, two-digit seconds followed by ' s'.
3 h 34 min
